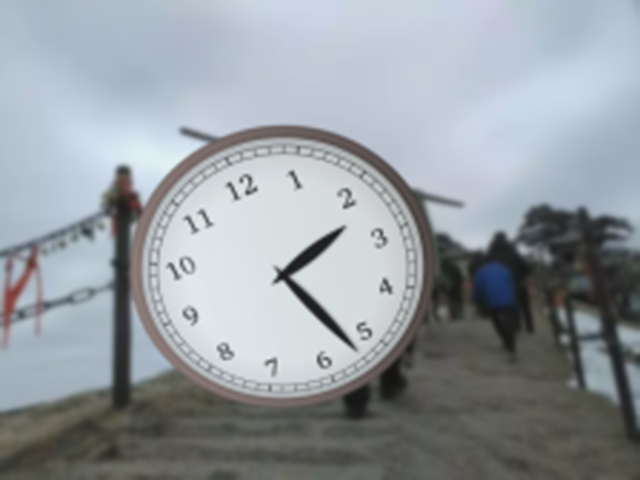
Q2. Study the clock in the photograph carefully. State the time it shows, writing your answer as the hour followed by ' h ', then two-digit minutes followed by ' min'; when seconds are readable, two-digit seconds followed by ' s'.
2 h 27 min
